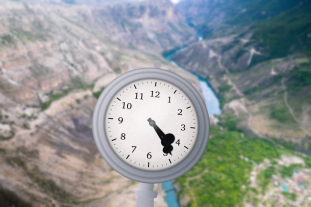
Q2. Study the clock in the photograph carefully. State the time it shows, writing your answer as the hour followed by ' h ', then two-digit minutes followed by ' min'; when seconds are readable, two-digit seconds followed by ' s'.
4 h 24 min
